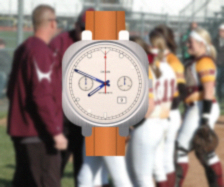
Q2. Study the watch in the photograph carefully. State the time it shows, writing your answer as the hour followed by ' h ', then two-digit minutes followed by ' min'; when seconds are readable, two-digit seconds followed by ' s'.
7 h 49 min
